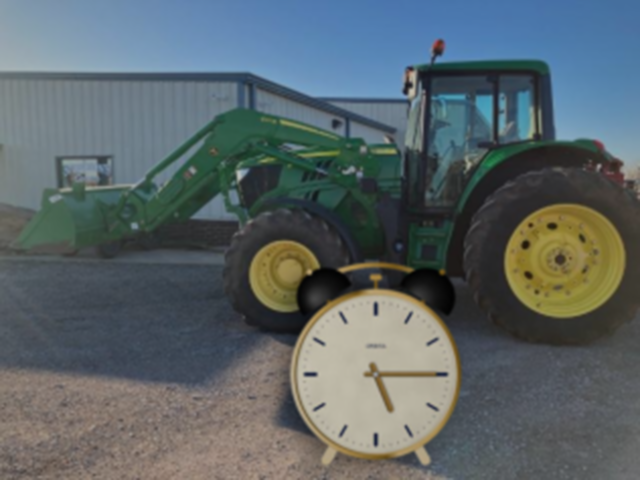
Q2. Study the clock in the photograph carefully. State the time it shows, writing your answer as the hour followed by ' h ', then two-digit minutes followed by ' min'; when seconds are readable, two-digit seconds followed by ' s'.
5 h 15 min
